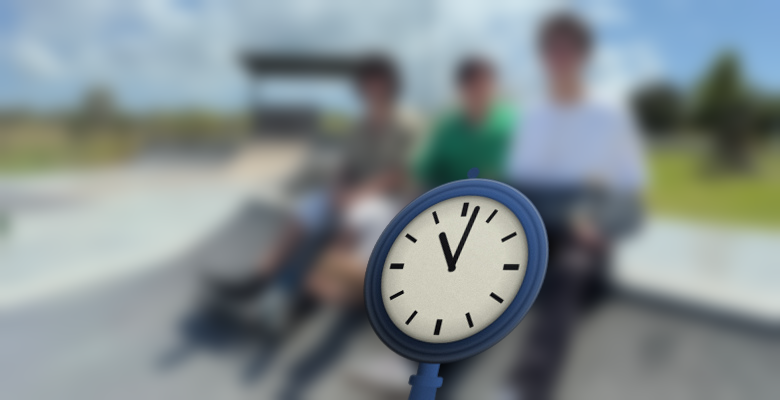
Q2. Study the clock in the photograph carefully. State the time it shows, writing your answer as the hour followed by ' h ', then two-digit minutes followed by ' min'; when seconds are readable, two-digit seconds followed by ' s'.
11 h 02 min
